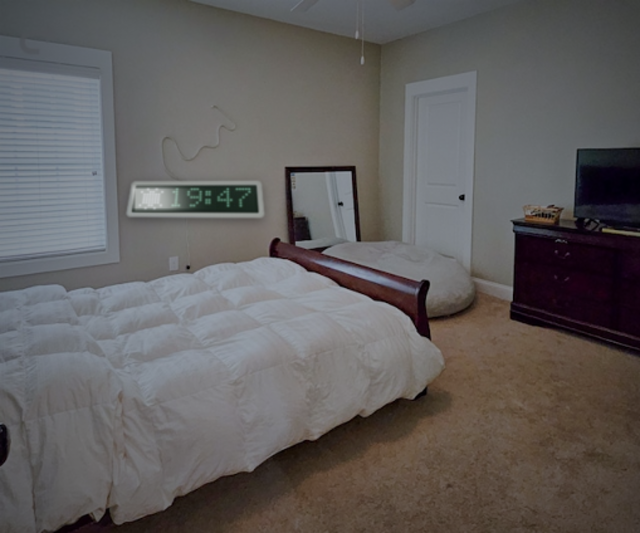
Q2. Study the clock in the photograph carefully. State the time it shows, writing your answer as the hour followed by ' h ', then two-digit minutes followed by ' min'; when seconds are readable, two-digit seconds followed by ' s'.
19 h 47 min
